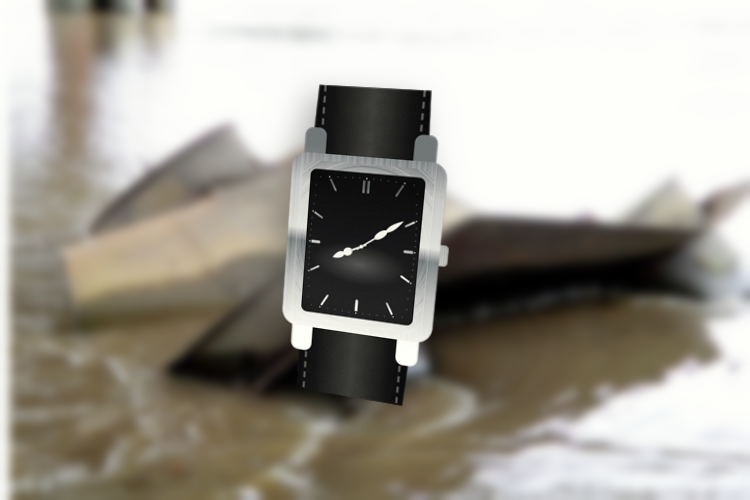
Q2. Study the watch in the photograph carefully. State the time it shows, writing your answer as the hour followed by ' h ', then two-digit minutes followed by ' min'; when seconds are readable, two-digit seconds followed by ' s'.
8 h 09 min
